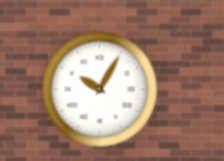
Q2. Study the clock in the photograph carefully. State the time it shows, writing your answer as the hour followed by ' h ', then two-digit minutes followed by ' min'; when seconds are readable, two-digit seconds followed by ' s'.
10 h 05 min
